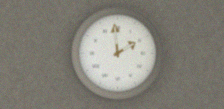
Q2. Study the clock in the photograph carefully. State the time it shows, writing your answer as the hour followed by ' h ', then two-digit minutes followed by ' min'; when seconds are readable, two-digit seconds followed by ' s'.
1 h 59 min
